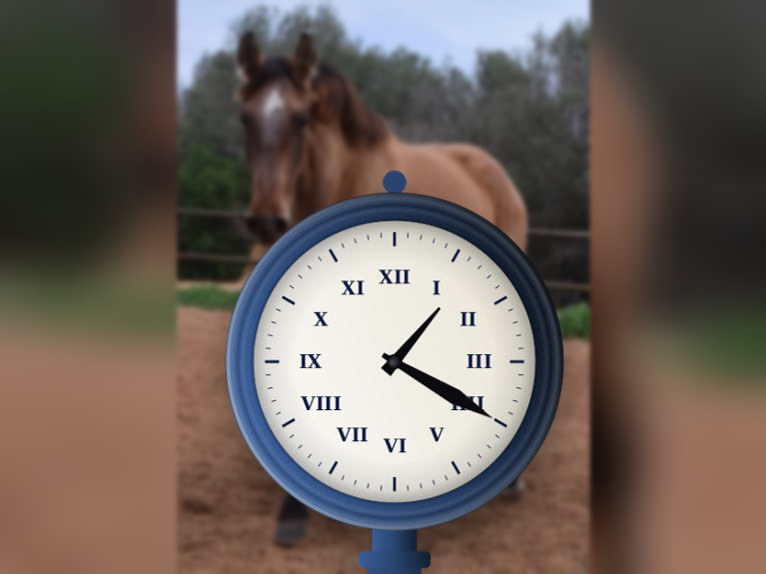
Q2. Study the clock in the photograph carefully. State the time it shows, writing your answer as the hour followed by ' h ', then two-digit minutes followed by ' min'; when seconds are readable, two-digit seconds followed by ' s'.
1 h 20 min
